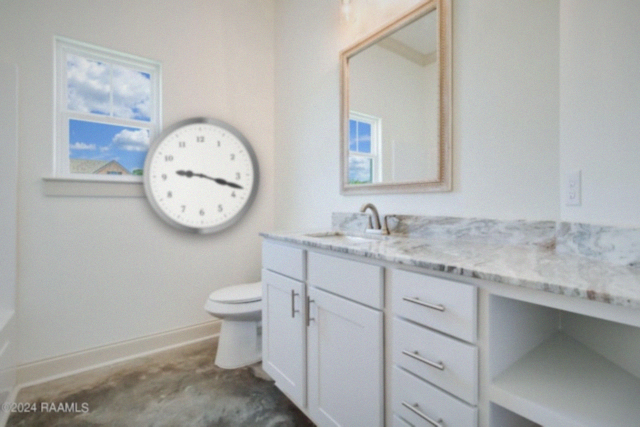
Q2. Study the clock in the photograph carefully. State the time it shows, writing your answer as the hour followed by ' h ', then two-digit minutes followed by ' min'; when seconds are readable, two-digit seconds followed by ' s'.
9 h 18 min
